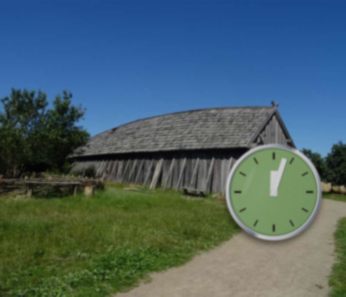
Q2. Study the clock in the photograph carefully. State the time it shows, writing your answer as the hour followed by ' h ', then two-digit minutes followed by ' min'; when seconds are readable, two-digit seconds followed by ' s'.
12 h 03 min
